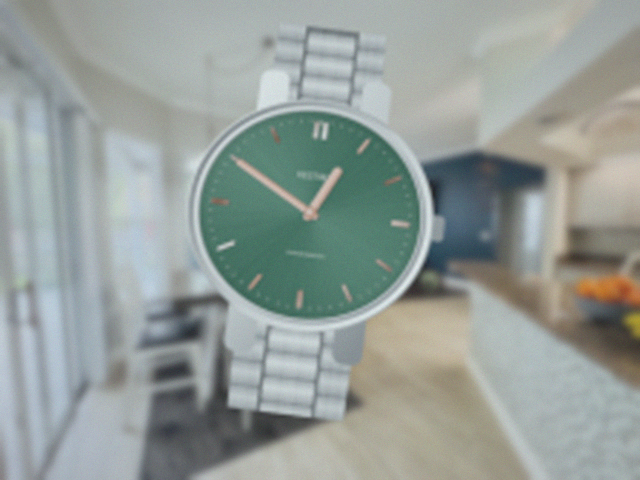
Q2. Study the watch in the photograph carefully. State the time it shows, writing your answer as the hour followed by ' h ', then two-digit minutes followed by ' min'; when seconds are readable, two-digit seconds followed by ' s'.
12 h 50 min
